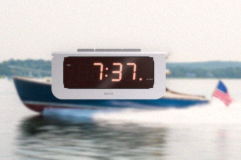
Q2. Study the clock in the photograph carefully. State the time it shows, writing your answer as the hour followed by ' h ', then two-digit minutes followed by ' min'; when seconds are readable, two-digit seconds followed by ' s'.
7 h 37 min
